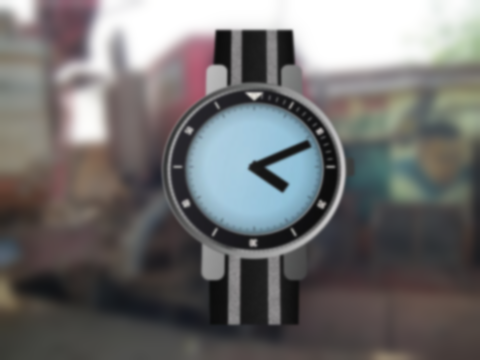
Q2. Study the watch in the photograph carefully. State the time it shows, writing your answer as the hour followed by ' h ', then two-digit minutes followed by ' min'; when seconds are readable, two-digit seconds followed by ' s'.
4 h 11 min
